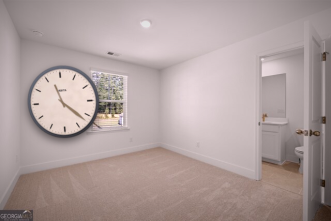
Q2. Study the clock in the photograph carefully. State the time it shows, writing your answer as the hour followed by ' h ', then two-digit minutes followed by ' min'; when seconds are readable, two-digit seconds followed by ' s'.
11 h 22 min
